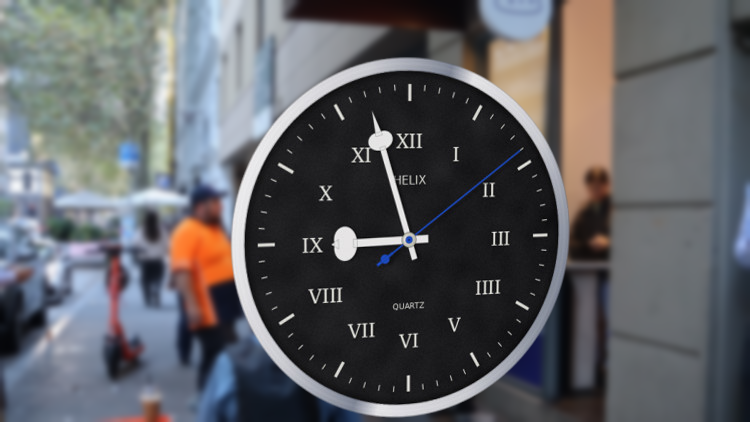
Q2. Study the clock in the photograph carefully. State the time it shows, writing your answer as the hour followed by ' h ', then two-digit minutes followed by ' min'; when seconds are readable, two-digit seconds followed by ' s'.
8 h 57 min 09 s
